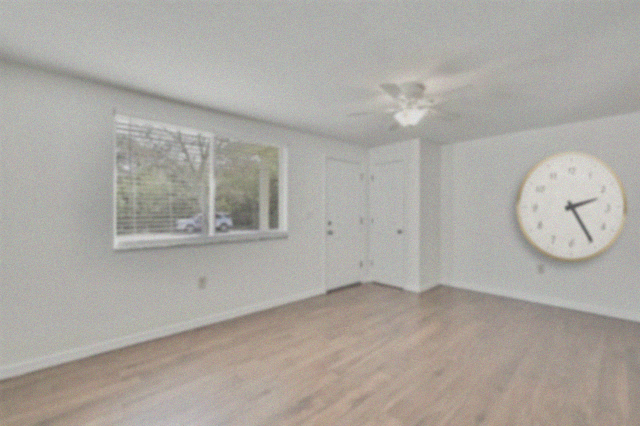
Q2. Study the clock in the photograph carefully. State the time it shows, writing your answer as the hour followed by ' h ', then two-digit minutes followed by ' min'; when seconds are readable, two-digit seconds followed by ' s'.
2 h 25 min
